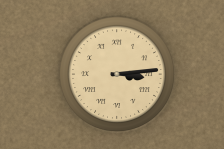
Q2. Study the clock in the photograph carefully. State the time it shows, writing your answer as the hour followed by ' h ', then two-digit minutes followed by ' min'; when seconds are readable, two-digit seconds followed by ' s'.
3 h 14 min
